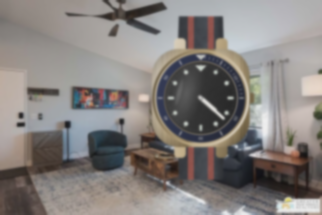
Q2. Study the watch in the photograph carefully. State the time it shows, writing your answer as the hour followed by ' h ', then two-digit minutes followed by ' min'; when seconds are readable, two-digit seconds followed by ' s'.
4 h 22 min
